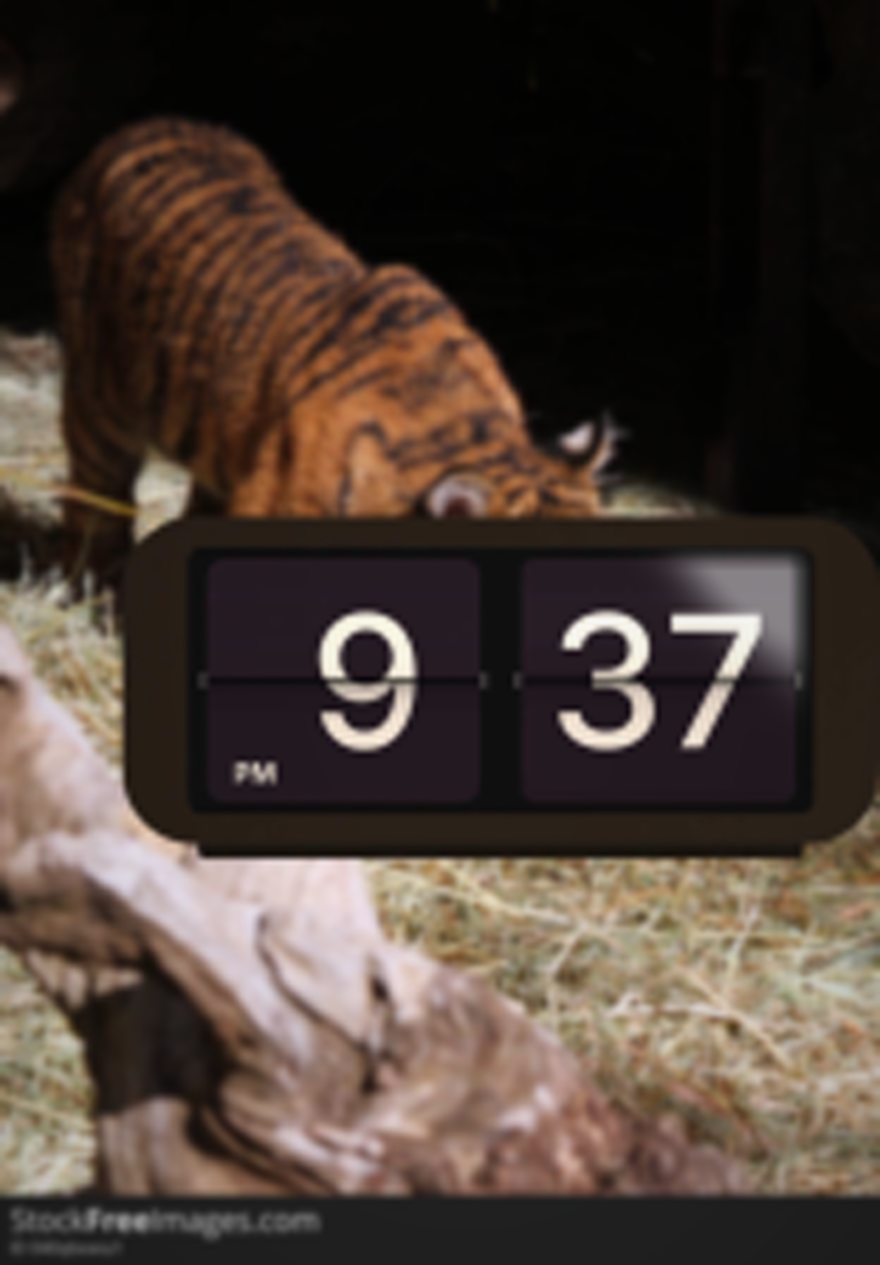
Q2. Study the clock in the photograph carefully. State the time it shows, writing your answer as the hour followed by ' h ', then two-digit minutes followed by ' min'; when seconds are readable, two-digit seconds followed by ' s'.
9 h 37 min
